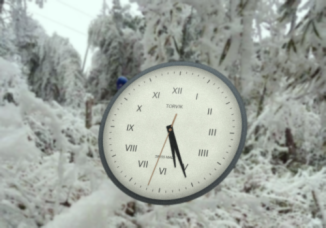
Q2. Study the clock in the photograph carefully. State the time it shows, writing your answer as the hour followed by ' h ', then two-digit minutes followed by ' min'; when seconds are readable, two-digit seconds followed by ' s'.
5 h 25 min 32 s
